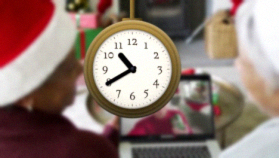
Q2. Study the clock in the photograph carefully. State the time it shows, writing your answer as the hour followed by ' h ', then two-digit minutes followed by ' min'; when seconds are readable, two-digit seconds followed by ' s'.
10 h 40 min
